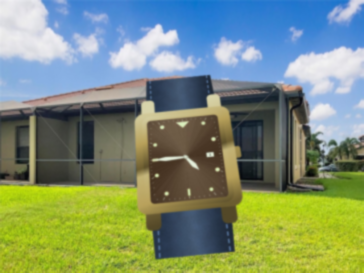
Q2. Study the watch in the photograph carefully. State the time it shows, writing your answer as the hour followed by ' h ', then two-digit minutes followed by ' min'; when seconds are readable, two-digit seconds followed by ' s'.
4 h 45 min
